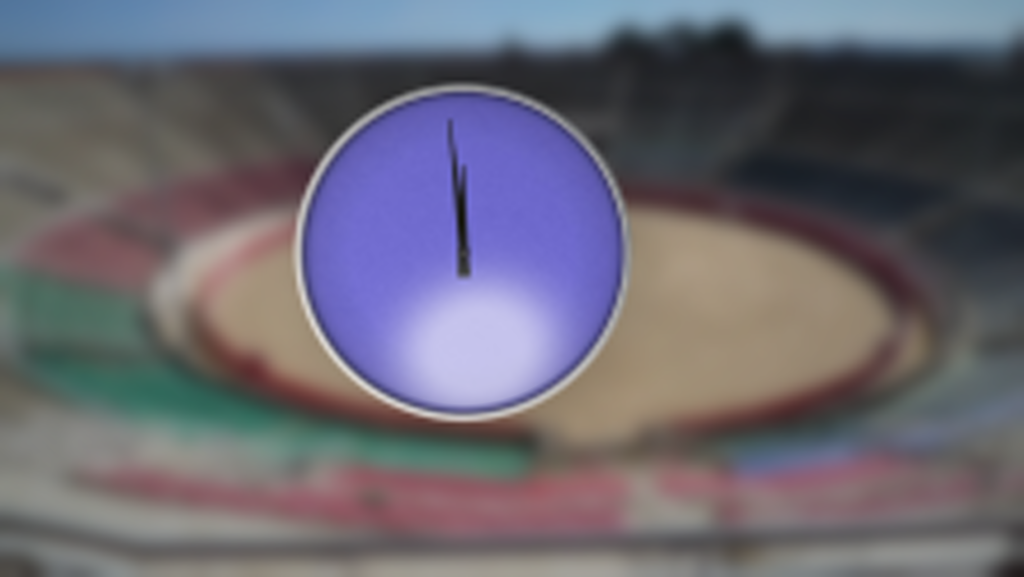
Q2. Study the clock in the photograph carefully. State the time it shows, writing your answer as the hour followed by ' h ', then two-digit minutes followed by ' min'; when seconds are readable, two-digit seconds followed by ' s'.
11 h 59 min
